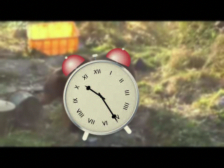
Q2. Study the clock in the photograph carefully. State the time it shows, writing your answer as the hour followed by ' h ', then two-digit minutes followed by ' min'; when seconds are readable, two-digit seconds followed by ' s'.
10 h 26 min
